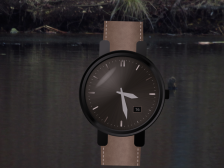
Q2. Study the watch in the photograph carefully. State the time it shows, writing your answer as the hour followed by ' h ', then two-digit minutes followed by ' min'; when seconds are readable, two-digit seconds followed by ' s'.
3 h 28 min
